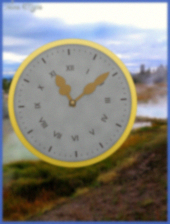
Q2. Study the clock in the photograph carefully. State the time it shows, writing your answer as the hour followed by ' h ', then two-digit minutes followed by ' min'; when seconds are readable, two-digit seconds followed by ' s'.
11 h 09 min
